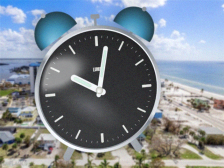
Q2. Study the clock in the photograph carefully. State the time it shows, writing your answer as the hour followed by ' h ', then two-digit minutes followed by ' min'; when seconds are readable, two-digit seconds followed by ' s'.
10 h 02 min
